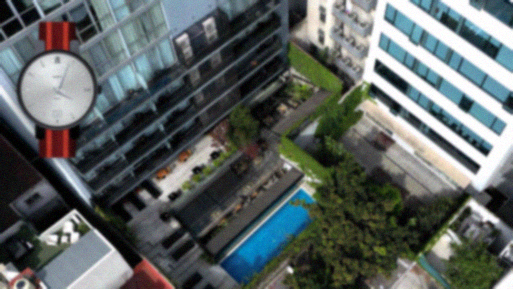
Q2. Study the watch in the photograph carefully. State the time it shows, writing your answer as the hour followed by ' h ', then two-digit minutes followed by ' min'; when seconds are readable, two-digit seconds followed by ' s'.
4 h 04 min
